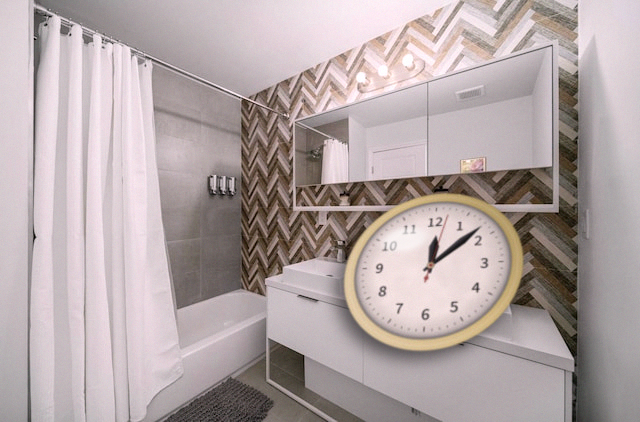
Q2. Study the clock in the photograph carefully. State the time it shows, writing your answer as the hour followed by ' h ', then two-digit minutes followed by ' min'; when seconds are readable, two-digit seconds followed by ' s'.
12 h 08 min 02 s
